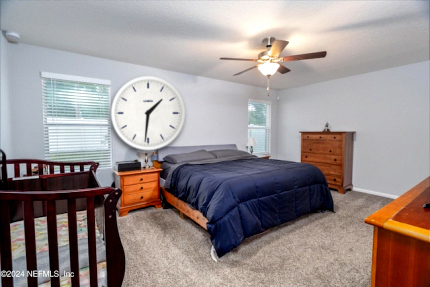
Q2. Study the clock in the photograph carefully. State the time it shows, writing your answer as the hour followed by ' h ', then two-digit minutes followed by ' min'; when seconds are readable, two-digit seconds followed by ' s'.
1 h 31 min
